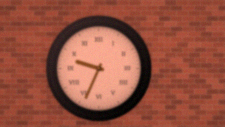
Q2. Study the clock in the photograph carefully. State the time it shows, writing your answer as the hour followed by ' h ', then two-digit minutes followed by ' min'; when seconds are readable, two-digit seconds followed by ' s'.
9 h 34 min
